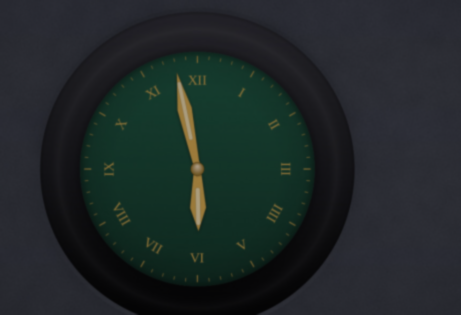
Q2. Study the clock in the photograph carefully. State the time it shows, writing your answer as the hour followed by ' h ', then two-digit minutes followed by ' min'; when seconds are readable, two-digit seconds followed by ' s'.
5 h 58 min
